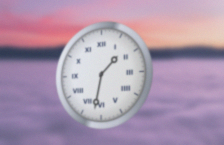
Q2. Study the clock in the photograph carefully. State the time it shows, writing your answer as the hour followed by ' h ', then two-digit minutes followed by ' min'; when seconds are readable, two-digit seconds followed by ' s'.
1 h 32 min
